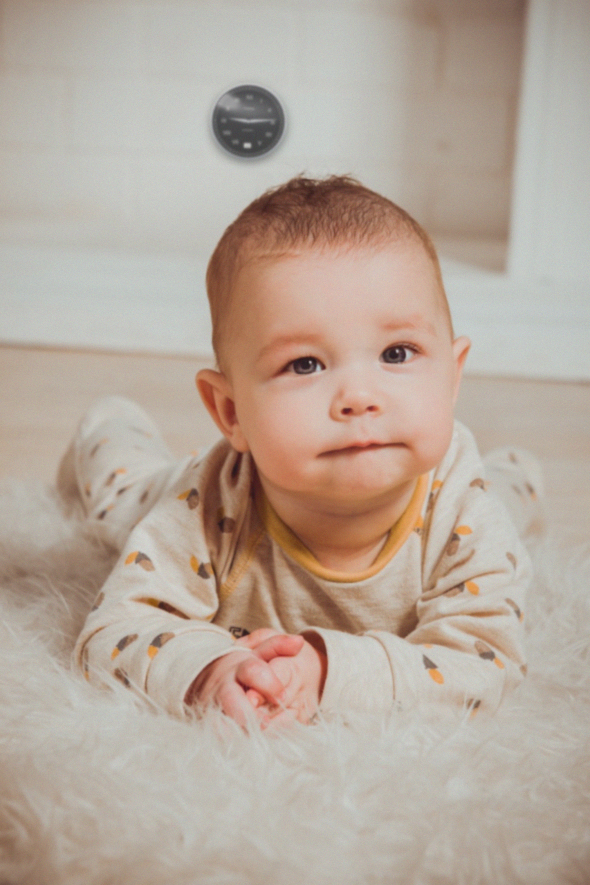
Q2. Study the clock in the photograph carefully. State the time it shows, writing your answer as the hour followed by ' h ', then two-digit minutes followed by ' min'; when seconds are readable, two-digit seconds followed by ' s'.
9 h 14 min
